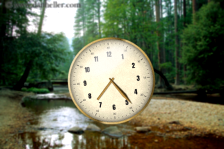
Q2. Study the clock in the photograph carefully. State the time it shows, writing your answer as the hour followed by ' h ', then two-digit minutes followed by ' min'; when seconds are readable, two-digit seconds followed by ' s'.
7 h 24 min
